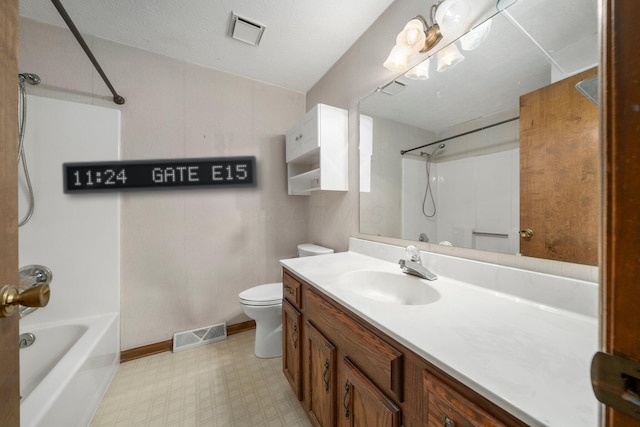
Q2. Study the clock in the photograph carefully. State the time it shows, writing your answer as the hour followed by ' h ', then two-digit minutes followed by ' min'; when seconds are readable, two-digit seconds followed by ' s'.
11 h 24 min
